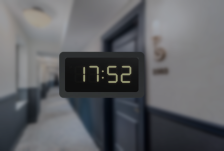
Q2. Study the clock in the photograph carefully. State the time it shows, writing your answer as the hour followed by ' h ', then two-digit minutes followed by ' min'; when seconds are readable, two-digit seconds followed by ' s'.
17 h 52 min
